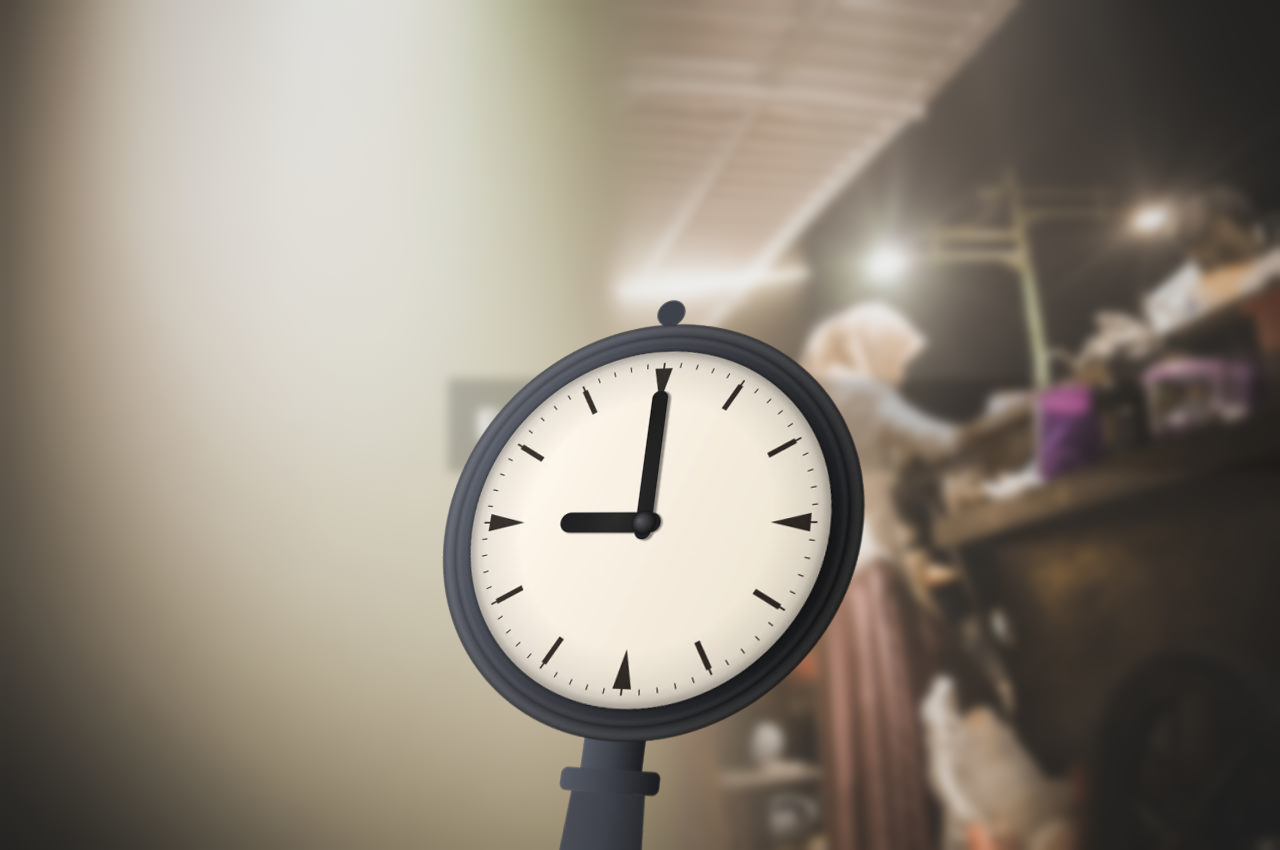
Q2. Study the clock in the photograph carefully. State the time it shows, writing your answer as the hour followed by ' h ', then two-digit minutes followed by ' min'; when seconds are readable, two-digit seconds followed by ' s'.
9 h 00 min
